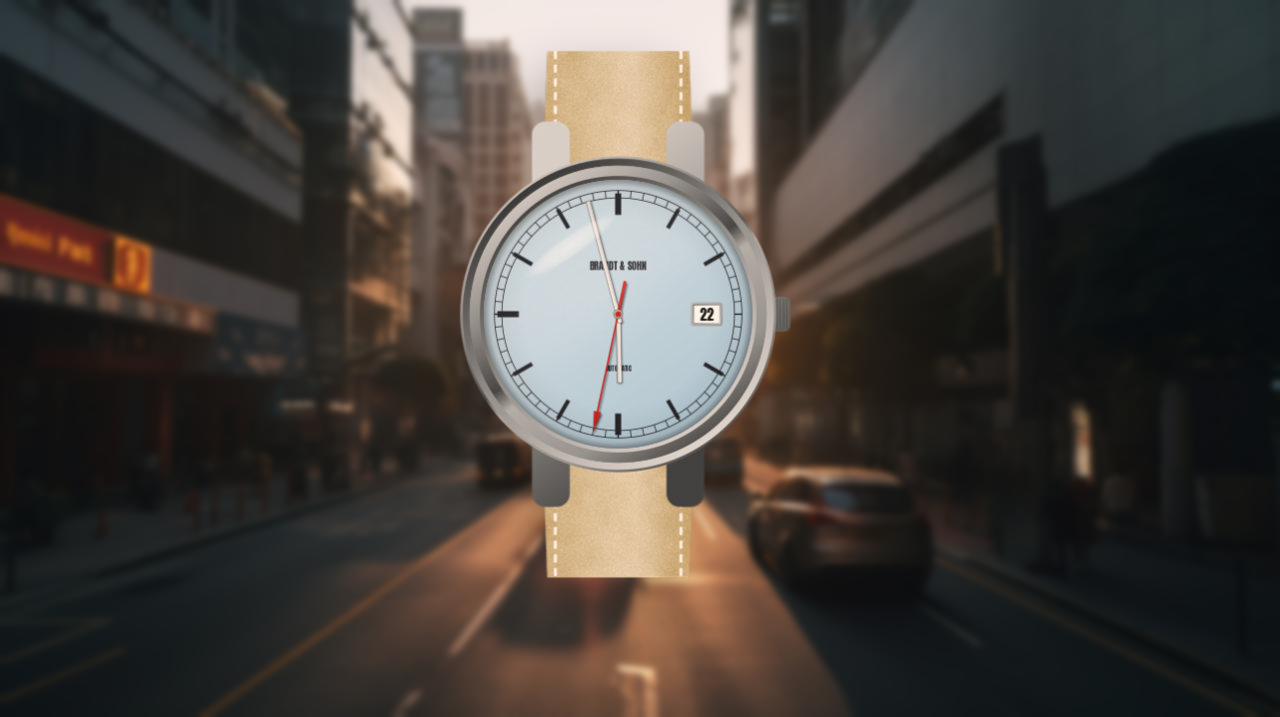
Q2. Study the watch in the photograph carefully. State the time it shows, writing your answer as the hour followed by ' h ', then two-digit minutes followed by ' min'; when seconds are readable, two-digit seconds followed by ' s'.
5 h 57 min 32 s
